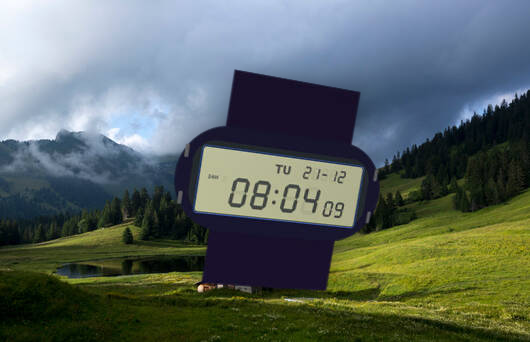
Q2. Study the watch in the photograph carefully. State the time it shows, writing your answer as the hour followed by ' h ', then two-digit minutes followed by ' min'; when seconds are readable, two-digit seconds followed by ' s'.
8 h 04 min 09 s
